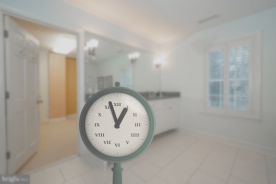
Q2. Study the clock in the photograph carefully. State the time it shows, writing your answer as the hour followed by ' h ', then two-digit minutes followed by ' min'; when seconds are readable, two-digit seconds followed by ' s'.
12 h 57 min
